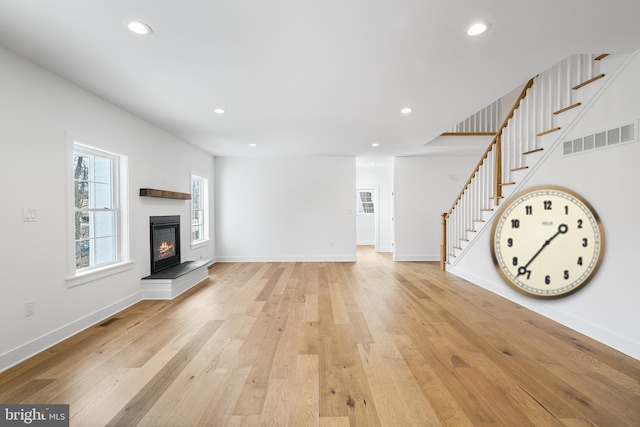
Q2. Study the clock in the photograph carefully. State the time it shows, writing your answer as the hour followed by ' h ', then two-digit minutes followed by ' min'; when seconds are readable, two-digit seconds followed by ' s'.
1 h 37 min
